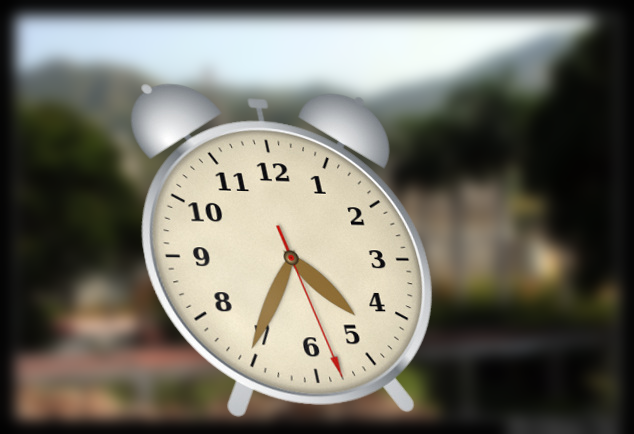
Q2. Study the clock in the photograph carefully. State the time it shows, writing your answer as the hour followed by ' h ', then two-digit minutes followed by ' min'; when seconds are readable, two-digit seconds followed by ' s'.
4 h 35 min 28 s
